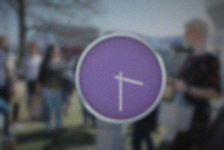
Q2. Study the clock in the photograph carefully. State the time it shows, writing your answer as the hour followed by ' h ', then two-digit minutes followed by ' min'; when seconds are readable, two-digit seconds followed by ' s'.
3 h 30 min
